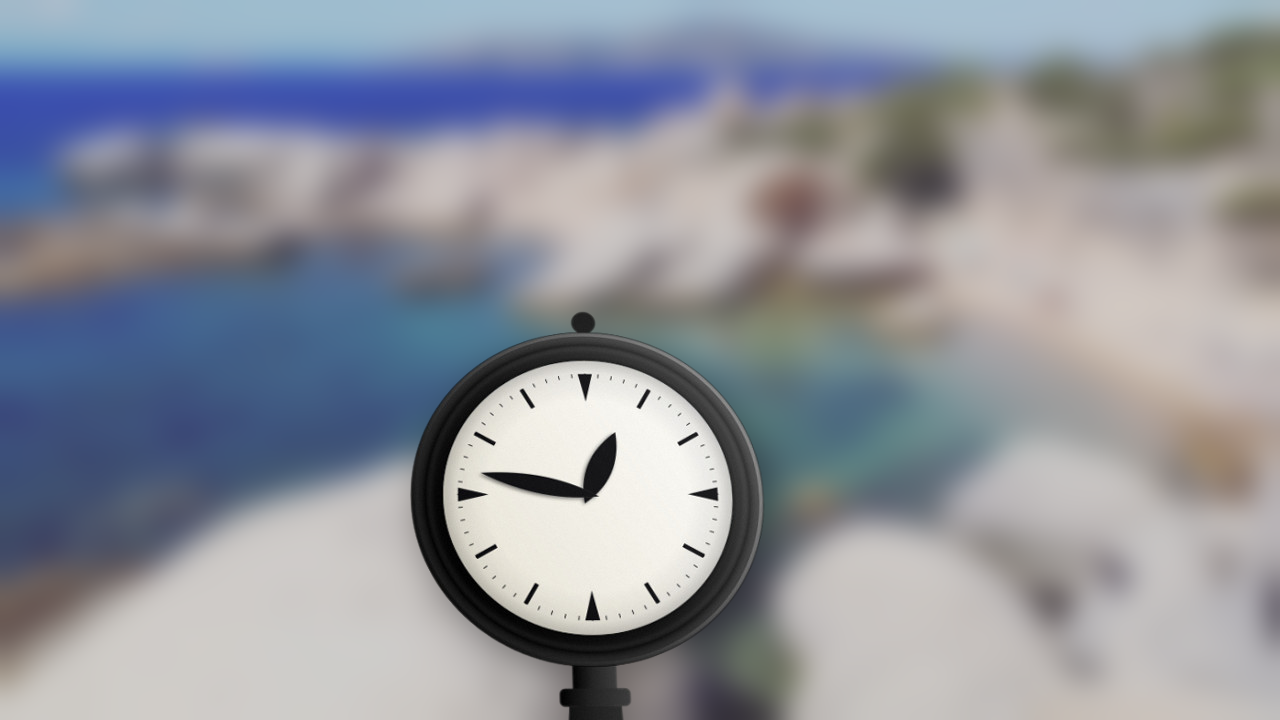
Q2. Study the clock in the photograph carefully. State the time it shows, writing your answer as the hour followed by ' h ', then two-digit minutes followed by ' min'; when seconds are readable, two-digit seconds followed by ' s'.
12 h 47 min
